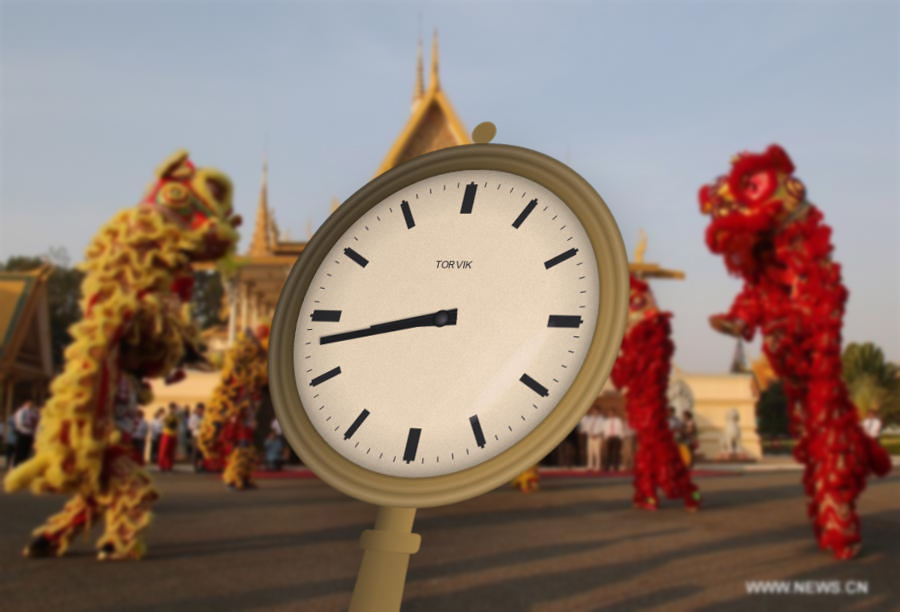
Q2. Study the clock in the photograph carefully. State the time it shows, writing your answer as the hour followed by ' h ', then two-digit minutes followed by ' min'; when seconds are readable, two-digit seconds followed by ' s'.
8 h 43 min
